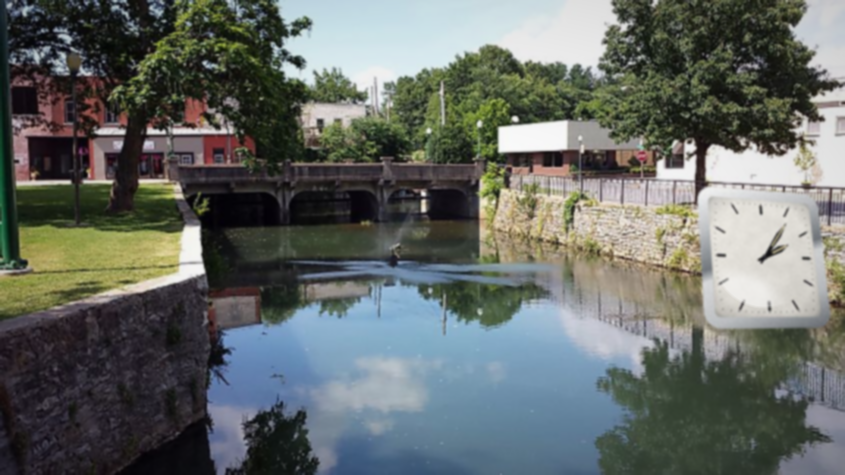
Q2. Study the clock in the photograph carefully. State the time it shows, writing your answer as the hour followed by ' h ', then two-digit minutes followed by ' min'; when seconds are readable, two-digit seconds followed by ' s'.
2 h 06 min
